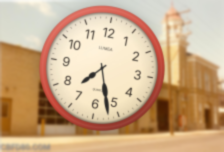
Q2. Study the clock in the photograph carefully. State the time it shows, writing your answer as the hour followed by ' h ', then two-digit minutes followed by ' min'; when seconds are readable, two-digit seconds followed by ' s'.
7 h 27 min
